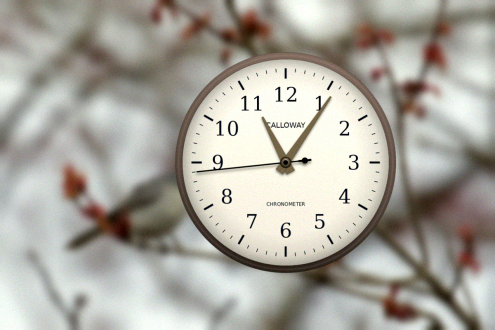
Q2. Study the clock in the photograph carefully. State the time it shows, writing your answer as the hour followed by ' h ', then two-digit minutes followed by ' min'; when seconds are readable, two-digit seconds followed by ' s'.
11 h 05 min 44 s
